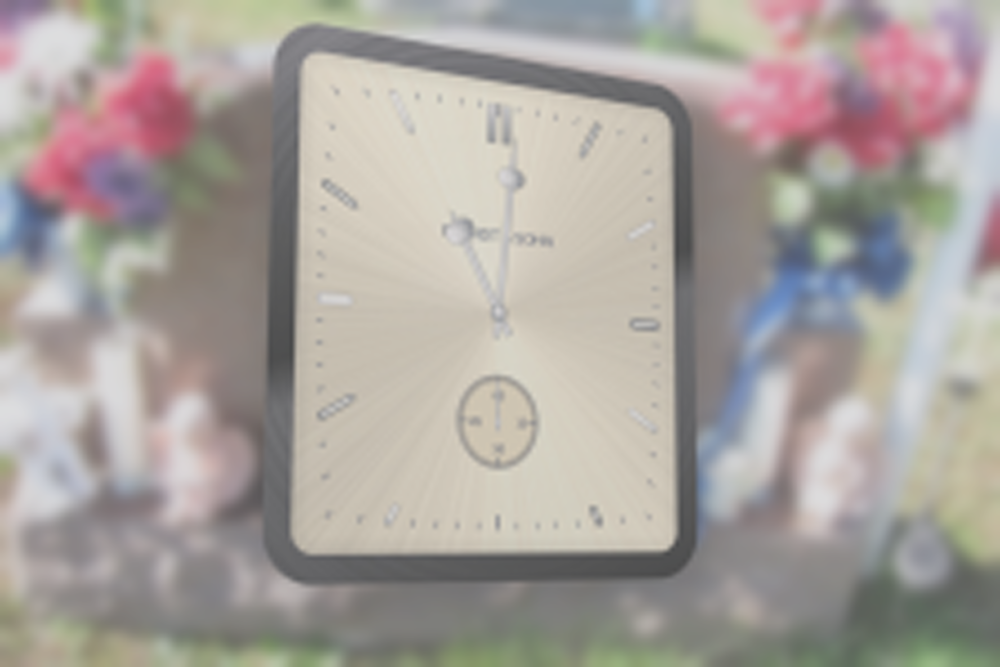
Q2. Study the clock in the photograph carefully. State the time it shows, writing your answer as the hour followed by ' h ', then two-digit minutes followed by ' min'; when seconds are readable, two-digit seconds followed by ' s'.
11 h 01 min
